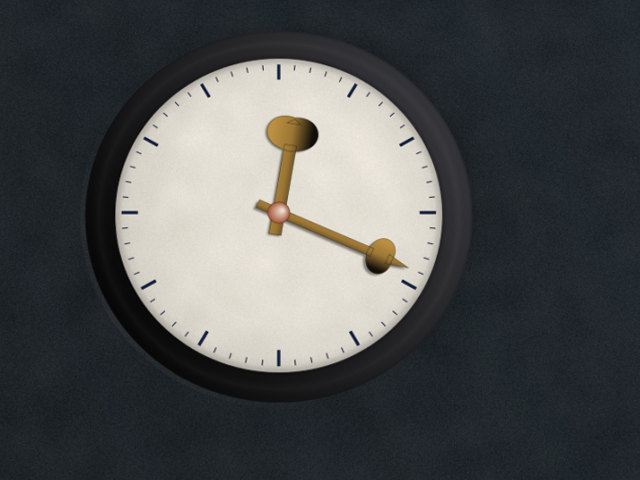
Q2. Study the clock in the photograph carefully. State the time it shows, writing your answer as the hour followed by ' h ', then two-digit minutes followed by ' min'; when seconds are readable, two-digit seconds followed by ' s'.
12 h 19 min
